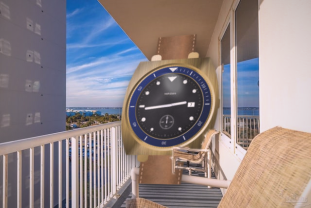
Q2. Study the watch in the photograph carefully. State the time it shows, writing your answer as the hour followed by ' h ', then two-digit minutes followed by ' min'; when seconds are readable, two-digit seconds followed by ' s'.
2 h 44 min
